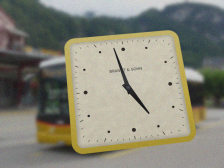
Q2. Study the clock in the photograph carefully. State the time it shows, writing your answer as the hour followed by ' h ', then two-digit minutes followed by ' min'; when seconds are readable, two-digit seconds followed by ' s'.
4 h 58 min
